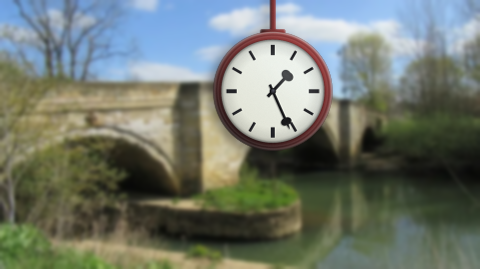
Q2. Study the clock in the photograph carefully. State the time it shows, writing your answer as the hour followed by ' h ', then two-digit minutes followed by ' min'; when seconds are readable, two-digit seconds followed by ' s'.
1 h 26 min
